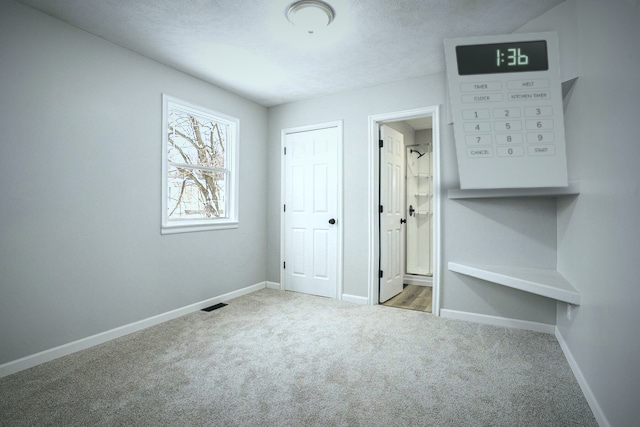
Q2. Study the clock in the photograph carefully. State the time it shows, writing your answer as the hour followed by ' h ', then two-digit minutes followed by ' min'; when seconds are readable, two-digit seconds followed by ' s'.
1 h 36 min
